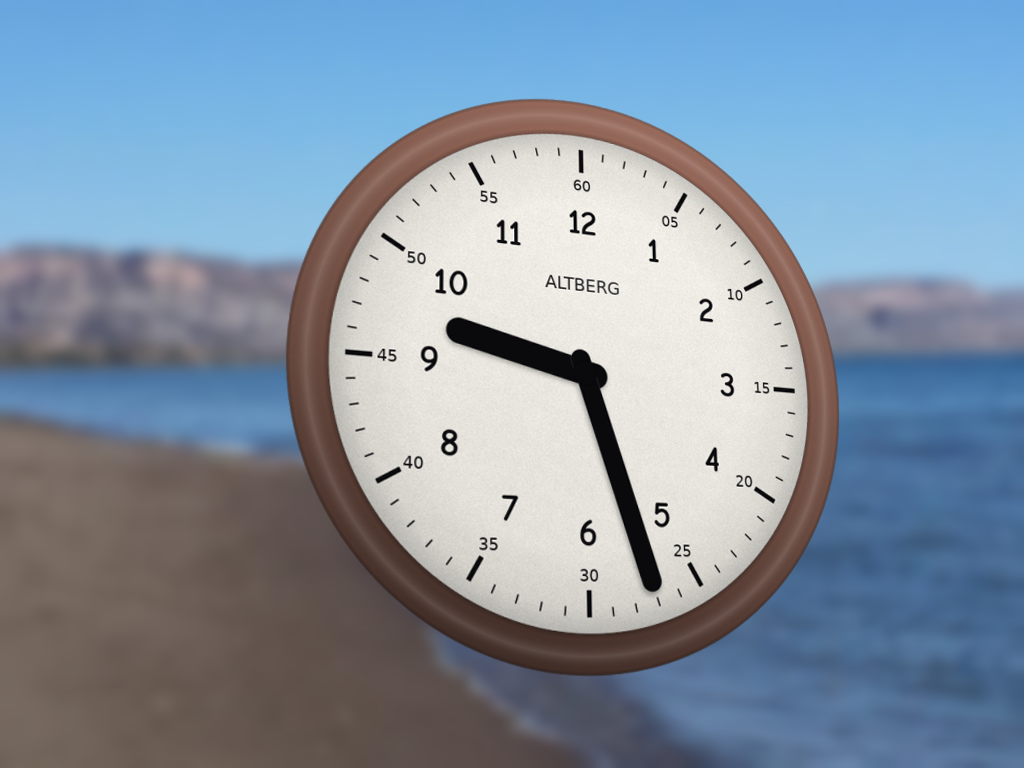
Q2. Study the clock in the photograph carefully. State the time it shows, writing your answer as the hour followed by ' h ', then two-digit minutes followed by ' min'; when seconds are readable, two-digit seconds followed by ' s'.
9 h 27 min
